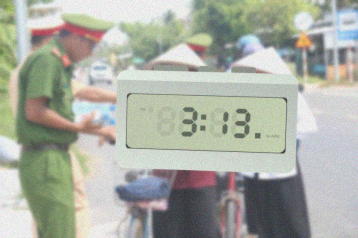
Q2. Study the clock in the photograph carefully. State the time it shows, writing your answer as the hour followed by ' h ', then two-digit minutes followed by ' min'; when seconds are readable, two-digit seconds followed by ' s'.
3 h 13 min
